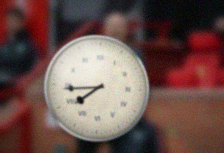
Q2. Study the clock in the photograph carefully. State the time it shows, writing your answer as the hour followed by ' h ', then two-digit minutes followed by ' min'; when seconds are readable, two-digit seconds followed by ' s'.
7 h 44 min
